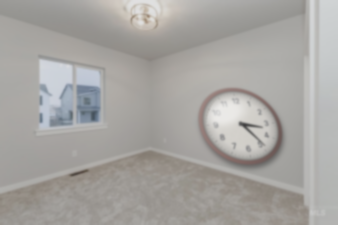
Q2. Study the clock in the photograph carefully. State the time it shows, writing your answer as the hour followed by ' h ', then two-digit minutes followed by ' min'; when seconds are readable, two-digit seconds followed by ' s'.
3 h 24 min
